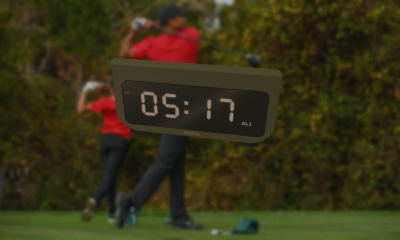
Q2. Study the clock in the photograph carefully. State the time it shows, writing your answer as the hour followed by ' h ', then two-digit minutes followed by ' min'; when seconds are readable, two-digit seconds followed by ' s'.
5 h 17 min
